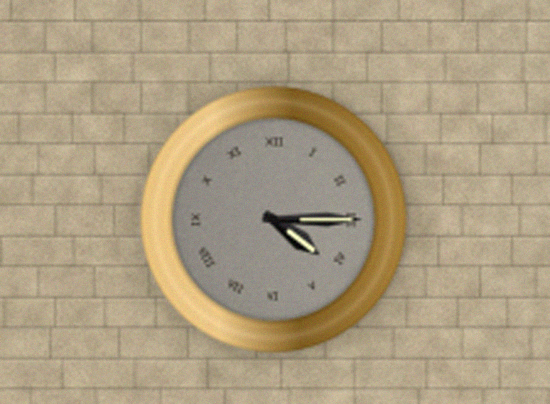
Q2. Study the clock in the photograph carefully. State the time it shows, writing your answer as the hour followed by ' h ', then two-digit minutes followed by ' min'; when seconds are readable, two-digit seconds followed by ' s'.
4 h 15 min
